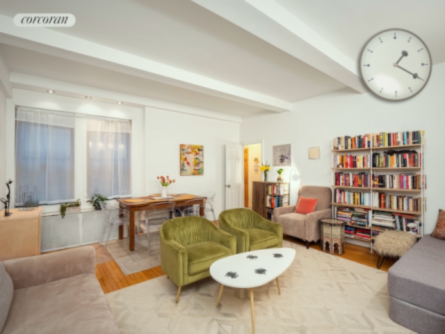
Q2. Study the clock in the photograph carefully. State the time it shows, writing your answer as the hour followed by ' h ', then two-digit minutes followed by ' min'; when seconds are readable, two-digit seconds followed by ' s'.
1 h 20 min
